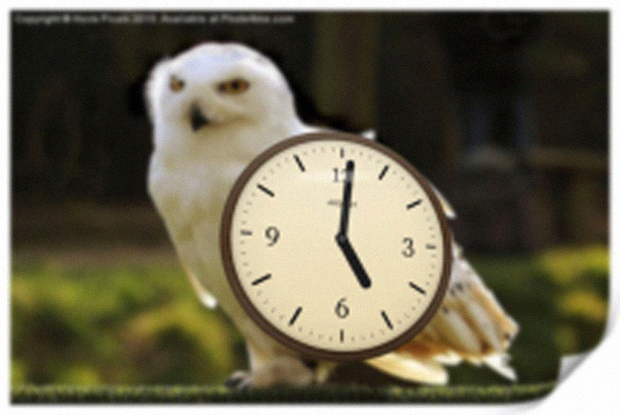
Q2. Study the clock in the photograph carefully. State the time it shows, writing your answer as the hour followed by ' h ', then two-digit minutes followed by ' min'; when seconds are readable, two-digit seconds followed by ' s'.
5 h 01 min
